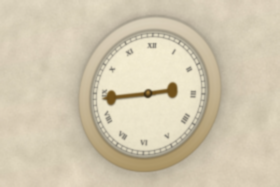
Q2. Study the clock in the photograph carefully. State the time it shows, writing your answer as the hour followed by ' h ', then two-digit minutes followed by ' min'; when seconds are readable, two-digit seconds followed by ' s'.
2 h 44 min
